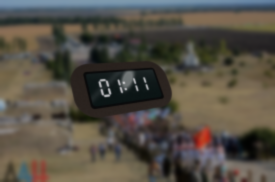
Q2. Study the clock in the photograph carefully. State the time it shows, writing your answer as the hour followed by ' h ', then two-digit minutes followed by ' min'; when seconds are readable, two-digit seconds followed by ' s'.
1 h 11 min
